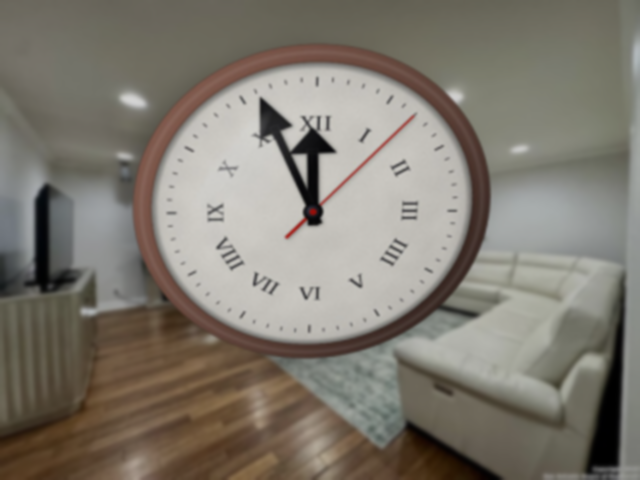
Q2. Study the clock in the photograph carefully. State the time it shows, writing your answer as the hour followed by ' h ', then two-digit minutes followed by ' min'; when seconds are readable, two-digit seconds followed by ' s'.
11 h 56 min 07 s
